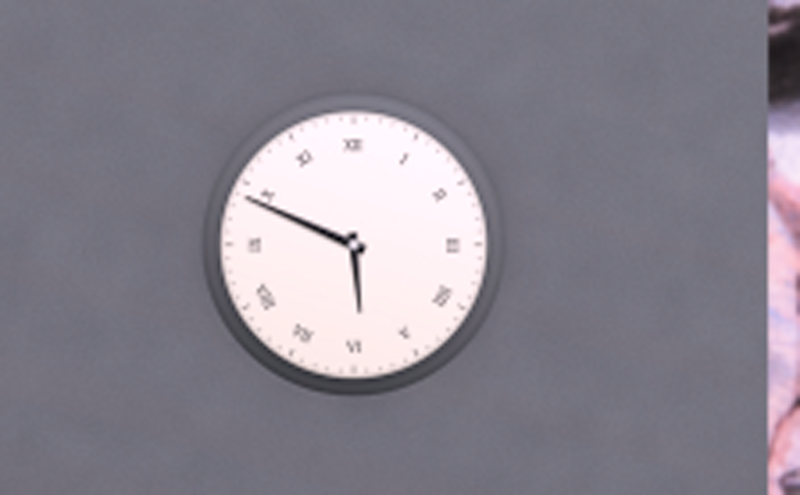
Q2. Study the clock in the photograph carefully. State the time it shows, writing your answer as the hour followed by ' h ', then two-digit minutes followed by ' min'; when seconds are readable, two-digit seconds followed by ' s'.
5 h 49 min
